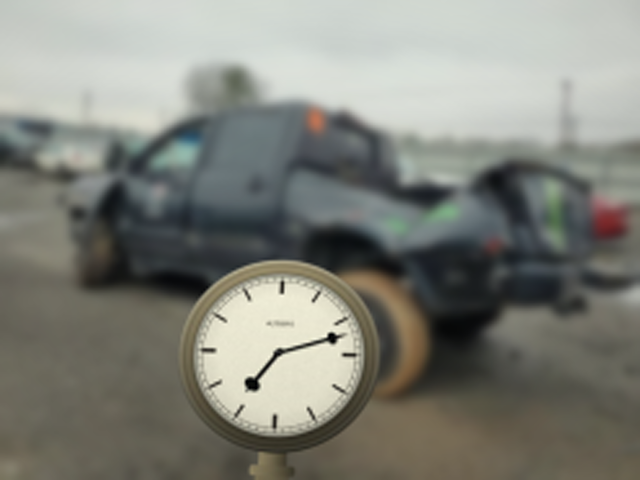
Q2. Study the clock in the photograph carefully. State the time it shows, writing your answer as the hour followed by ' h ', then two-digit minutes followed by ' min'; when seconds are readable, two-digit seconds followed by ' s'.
7 h 12 min
